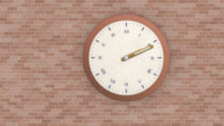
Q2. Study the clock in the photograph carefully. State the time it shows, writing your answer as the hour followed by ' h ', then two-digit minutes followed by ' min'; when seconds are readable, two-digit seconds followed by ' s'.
2 h 11 min
